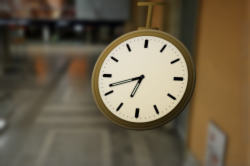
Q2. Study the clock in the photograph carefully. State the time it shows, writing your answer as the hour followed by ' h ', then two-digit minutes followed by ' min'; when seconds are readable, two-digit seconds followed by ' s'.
6 h 42 min
